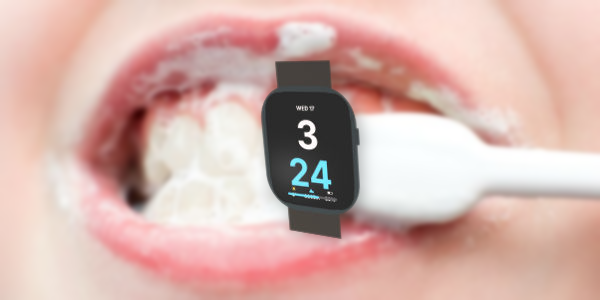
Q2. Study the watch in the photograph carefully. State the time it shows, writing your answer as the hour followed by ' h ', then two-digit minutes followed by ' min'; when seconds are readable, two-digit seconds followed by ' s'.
3 h 24 min
